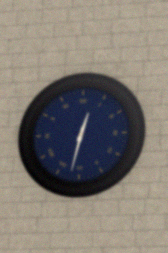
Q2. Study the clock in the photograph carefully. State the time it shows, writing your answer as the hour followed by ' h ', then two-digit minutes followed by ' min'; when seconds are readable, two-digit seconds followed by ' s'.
12 h 32 min
